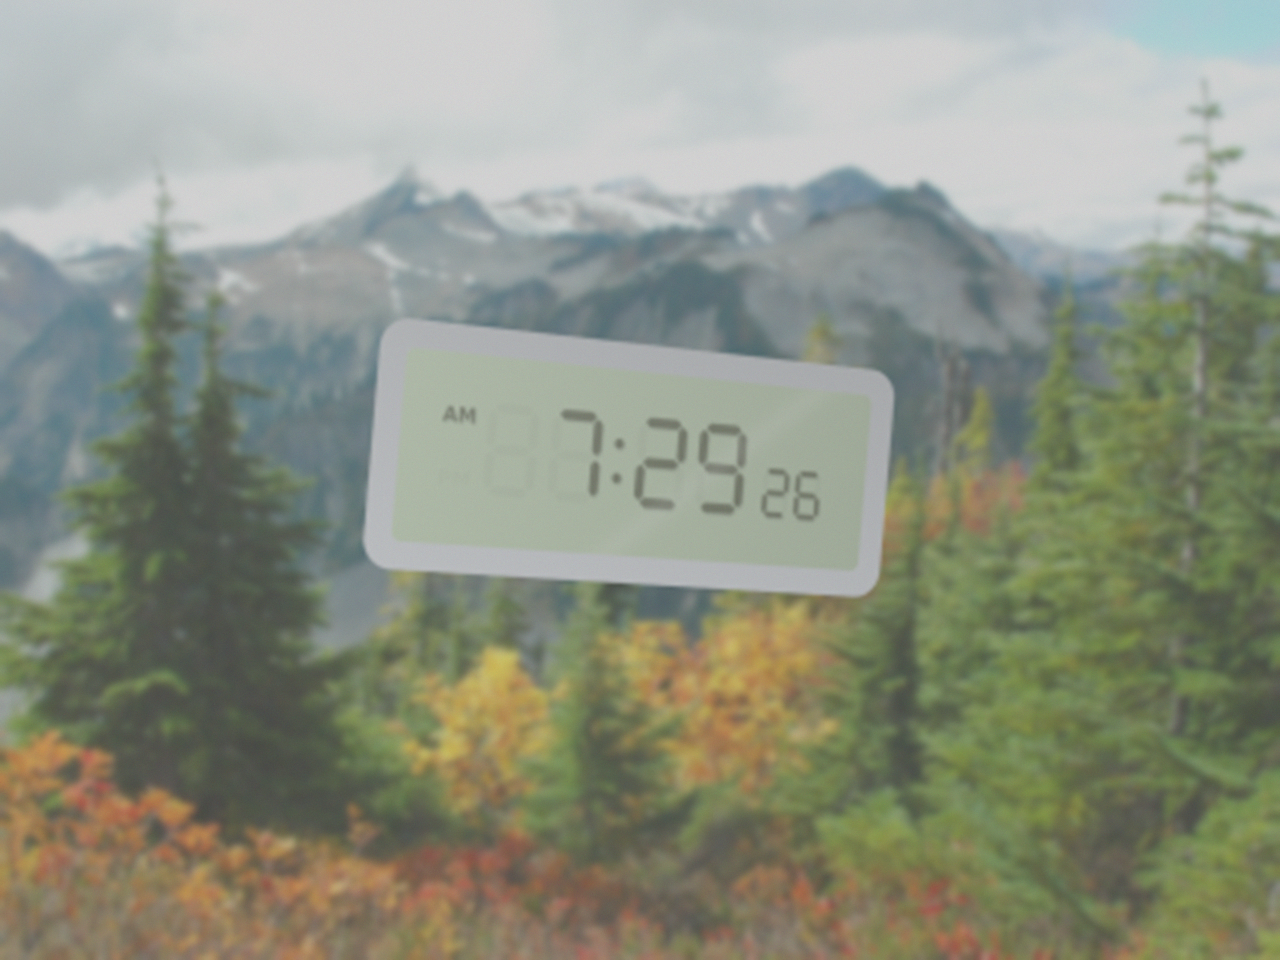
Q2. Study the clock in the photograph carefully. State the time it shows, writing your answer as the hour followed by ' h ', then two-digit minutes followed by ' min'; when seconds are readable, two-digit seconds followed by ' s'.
7 h 29 min 26 s
